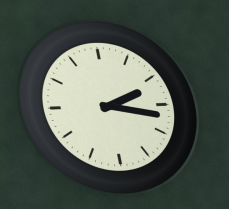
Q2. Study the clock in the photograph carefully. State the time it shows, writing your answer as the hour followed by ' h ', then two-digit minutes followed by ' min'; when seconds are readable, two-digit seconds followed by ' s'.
2 h 17 min
